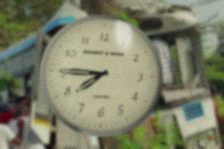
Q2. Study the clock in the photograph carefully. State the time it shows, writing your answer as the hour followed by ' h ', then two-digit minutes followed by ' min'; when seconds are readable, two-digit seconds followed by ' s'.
7 h 45 min
